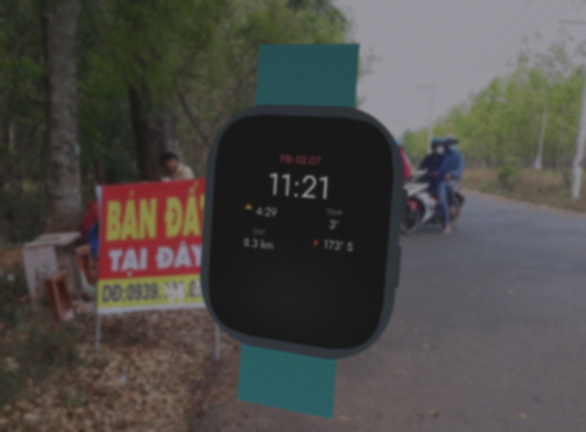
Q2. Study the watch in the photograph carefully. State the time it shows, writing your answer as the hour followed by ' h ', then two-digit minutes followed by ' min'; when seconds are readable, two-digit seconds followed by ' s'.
11 h 21 min
